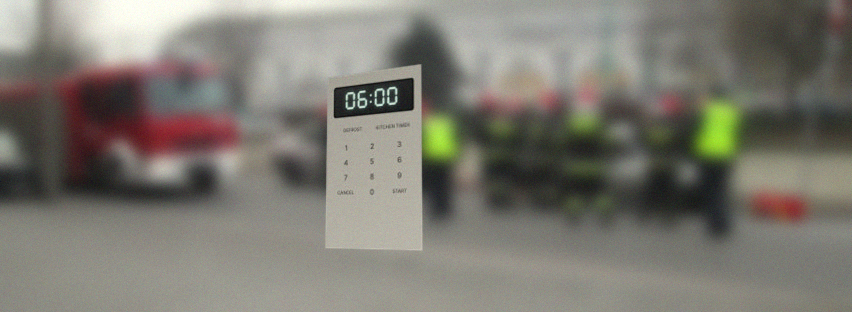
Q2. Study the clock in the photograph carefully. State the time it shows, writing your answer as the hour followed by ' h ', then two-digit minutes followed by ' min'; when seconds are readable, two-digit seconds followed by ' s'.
6 h 00 min
